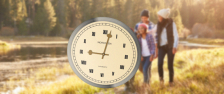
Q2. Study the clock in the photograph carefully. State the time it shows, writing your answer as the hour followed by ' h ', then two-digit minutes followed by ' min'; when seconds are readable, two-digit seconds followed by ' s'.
9 h 02 min
